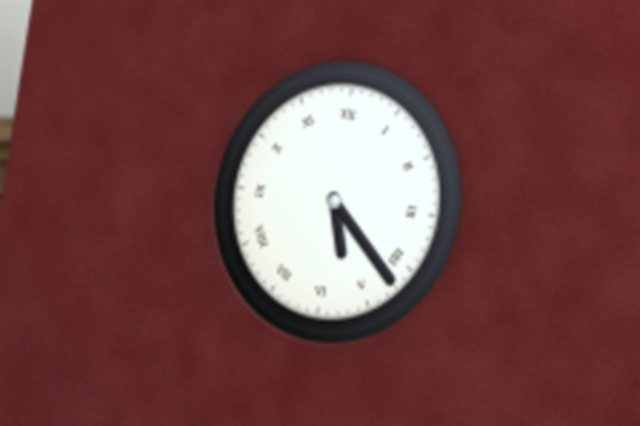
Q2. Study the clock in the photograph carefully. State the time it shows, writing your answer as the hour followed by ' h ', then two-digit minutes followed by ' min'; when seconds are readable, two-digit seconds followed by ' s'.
5 h 22 min
